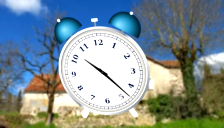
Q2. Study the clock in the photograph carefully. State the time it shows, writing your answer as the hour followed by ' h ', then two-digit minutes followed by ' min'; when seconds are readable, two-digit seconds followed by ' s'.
10 h 23 min
